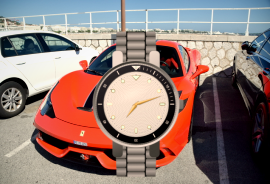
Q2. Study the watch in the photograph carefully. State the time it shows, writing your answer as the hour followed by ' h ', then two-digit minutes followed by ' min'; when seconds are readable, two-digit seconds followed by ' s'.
7 h 12 min
